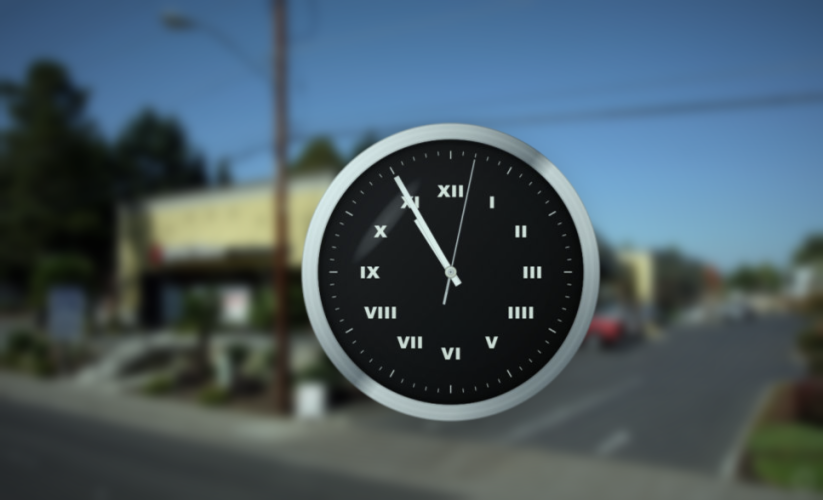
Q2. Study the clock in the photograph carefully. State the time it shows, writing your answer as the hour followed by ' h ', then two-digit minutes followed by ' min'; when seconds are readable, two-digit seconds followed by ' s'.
10 h 55 min 02 s
